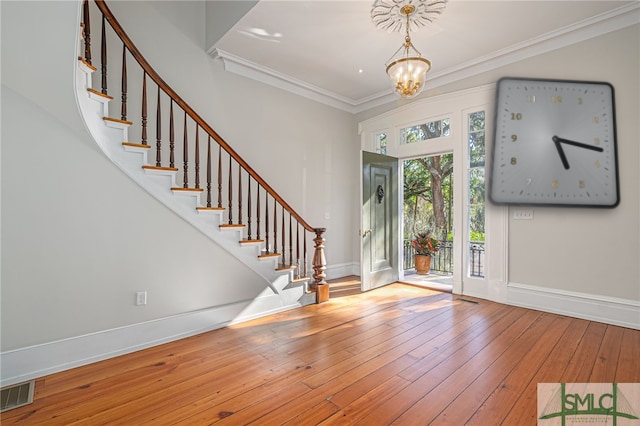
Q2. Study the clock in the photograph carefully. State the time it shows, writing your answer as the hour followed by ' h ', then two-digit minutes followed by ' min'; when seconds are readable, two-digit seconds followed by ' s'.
5 h 17 min
